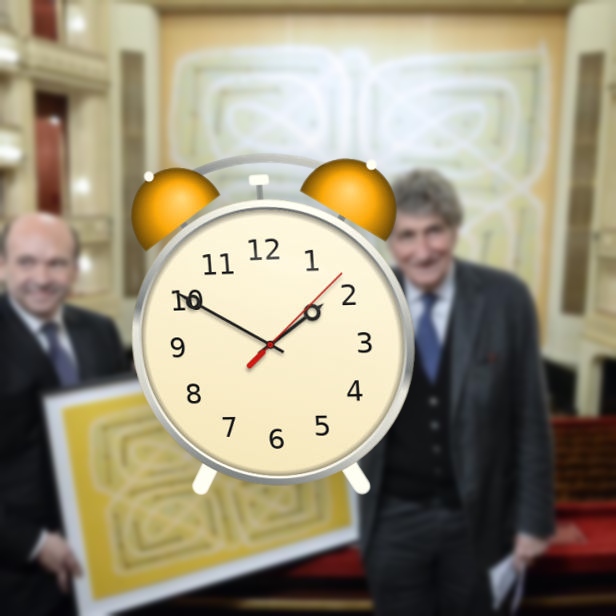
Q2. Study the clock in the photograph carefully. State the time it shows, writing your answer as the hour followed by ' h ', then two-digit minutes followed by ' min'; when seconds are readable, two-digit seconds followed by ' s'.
1 h 50 min 08 s
